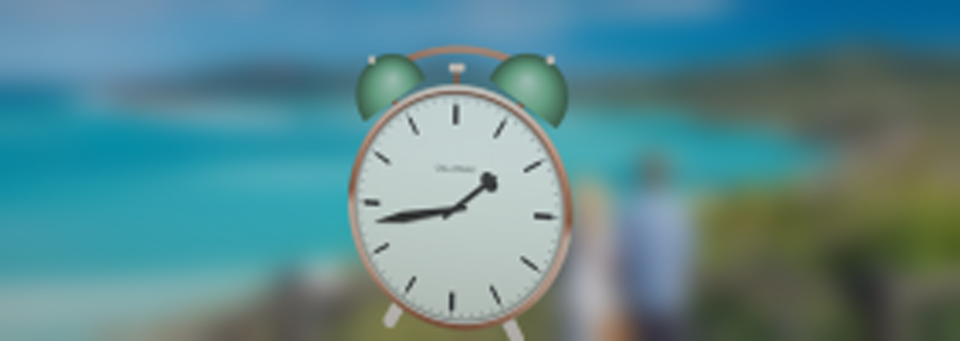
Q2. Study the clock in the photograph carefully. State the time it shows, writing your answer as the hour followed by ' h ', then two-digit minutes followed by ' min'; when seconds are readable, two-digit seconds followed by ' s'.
1 h 43 min
